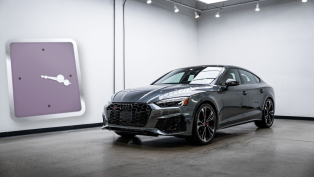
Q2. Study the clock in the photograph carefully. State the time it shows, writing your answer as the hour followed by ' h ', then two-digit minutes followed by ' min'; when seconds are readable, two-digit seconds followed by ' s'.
3 h 18 min
